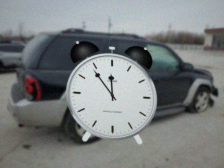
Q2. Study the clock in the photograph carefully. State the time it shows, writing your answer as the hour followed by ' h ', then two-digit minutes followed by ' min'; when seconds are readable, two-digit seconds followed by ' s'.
11 h 54 min
